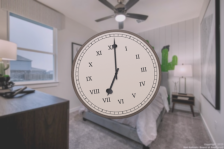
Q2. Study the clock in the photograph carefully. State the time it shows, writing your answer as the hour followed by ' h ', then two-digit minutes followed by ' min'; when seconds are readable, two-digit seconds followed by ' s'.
7 h 01 min
